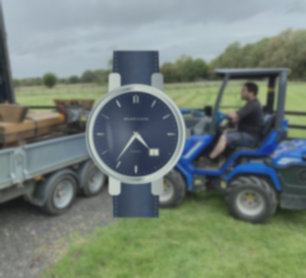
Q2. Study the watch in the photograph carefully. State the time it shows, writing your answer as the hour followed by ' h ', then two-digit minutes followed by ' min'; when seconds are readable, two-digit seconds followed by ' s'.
4 h 36 min
